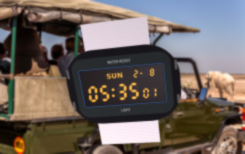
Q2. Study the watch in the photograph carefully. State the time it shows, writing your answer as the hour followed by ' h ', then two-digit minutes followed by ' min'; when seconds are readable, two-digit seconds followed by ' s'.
5 h 35 min 01 s
